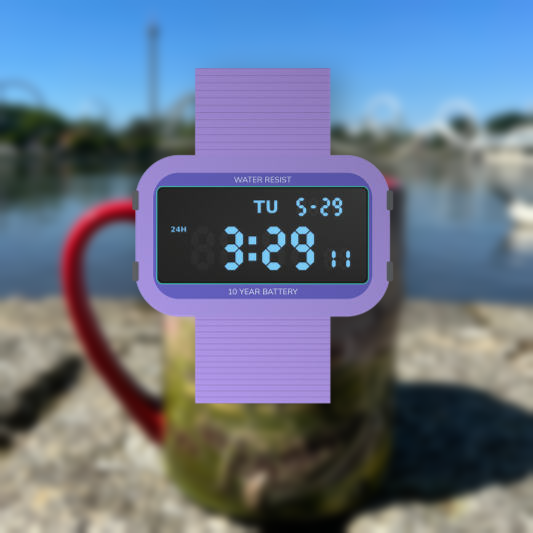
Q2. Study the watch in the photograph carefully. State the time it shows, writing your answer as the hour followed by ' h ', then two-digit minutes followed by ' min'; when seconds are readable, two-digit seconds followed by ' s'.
3 h 29 min 11 s
